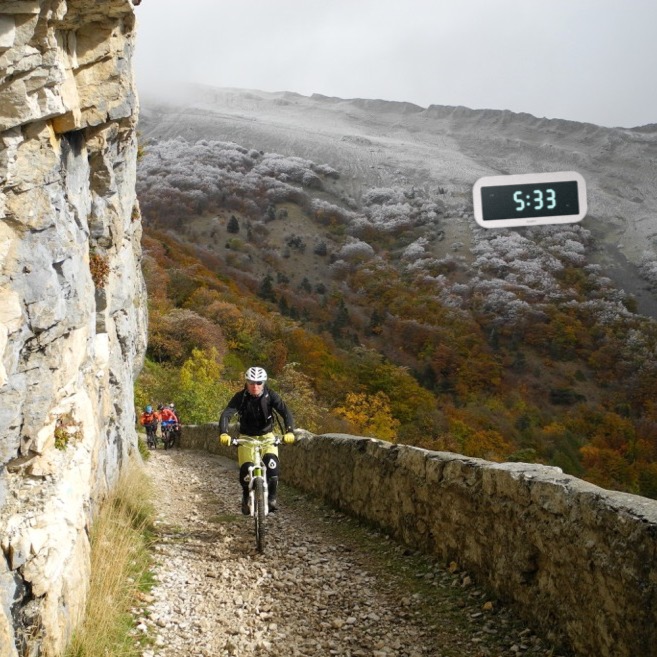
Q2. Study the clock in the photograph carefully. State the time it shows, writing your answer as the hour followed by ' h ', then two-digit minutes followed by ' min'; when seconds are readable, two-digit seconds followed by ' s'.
5 h 33 min
